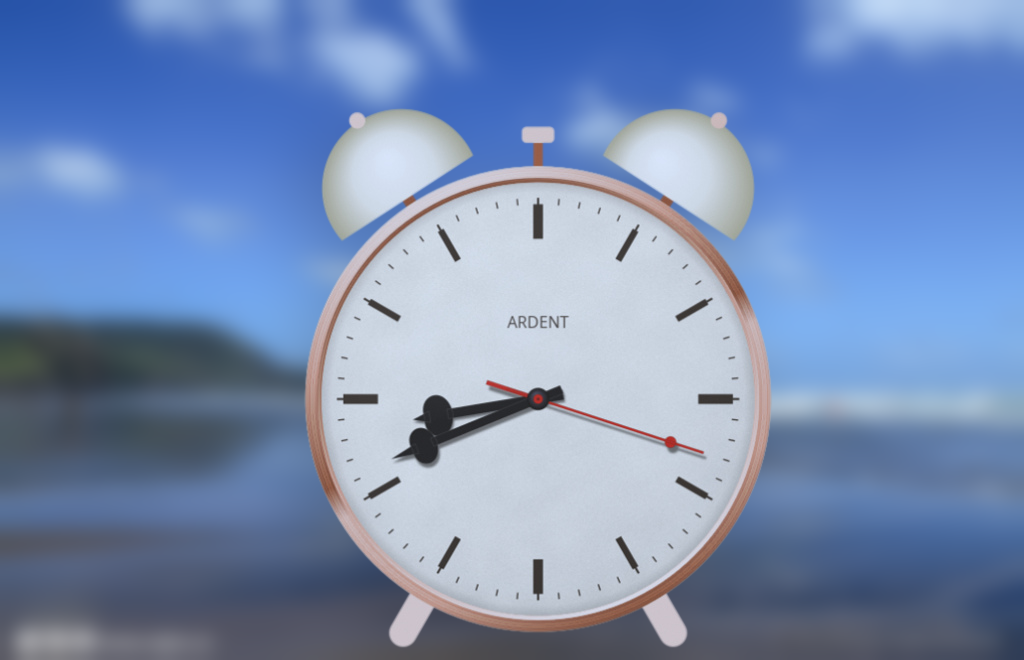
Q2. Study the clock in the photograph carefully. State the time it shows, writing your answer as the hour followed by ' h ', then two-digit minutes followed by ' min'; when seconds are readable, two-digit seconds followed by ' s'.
8 h 41 min 18 s
